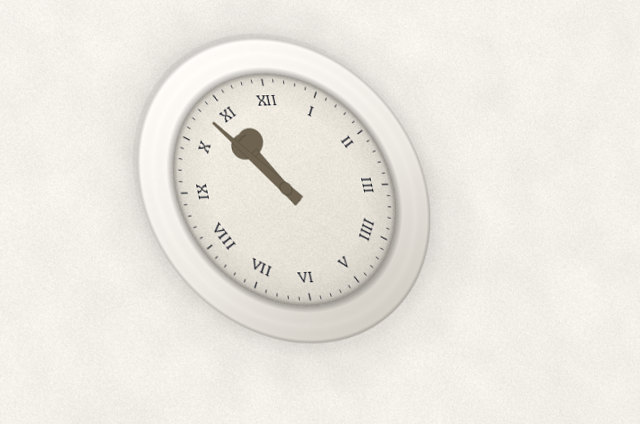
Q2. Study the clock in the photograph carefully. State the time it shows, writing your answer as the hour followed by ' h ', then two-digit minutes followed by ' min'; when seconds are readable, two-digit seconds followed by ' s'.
10 h 53 min
